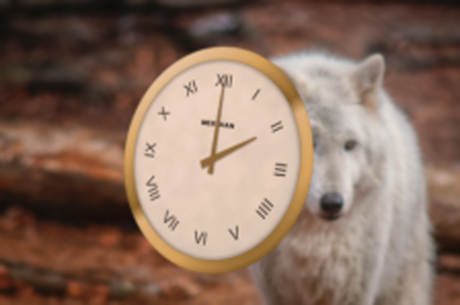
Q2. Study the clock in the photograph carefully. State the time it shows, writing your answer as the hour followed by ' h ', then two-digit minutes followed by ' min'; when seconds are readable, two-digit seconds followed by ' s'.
2 h 00 min
